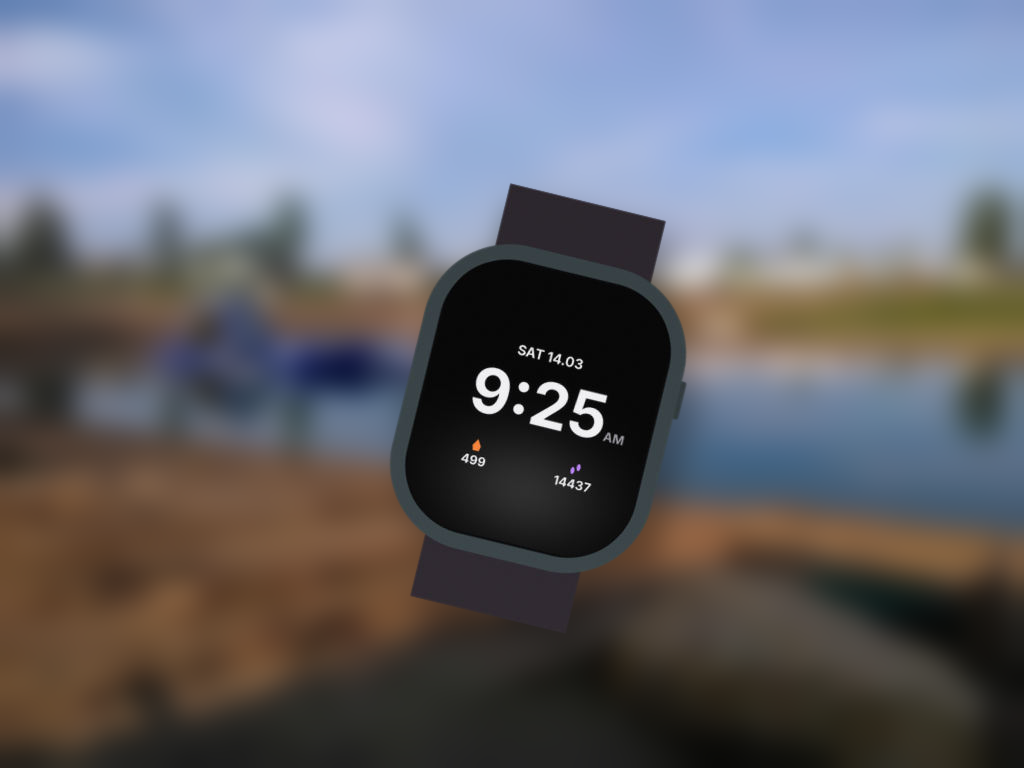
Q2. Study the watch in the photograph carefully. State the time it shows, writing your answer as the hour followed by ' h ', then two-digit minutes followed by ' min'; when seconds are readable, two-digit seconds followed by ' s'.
9 h 25 min
